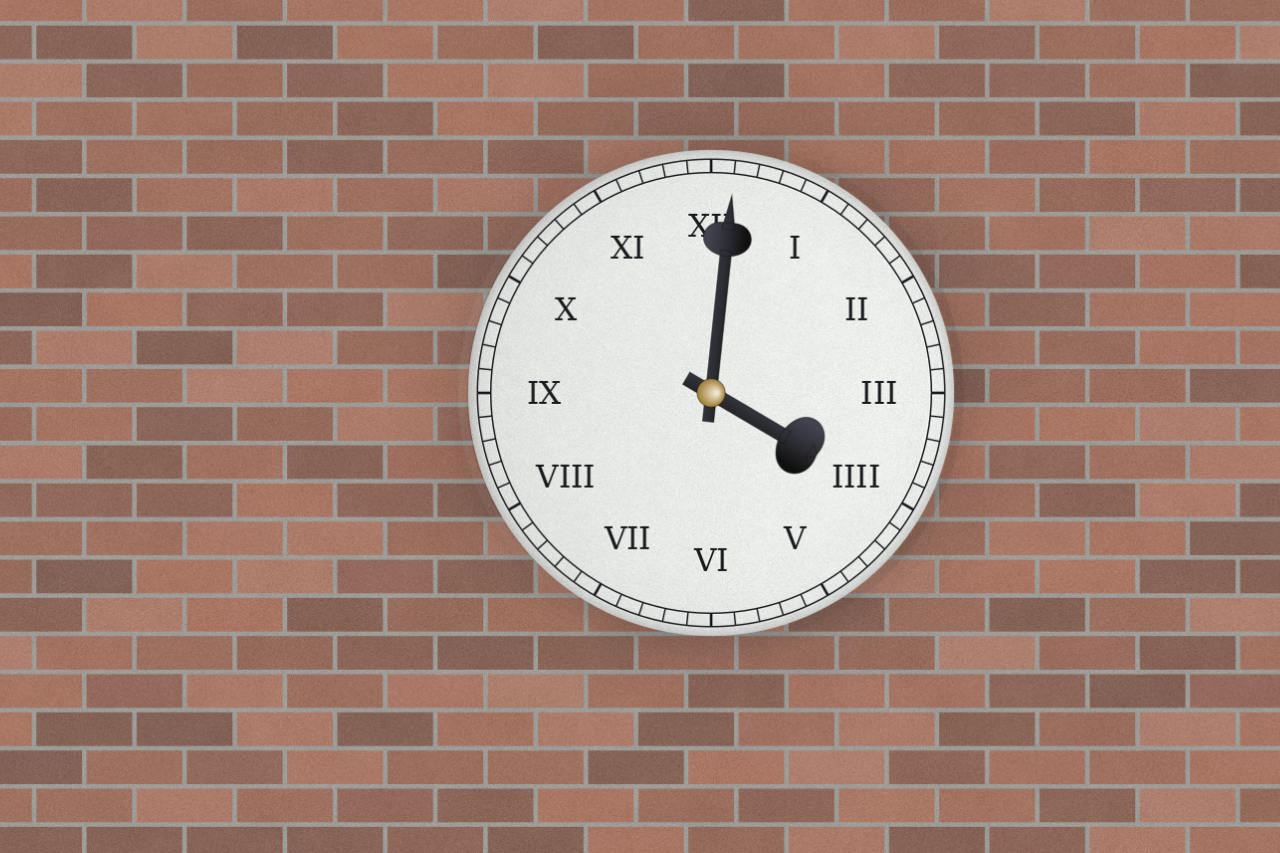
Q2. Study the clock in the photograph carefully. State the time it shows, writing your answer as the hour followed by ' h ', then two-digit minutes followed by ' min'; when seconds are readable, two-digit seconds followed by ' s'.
4 h 01 min
